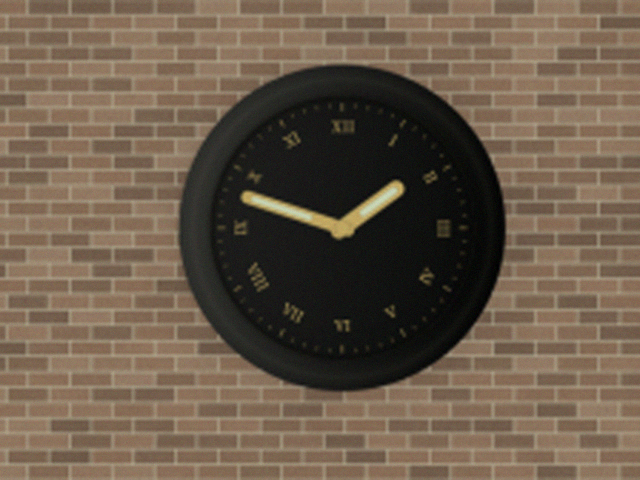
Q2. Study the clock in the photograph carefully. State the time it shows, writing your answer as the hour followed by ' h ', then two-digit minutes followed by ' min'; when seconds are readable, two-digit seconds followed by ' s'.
1 h 48 min
